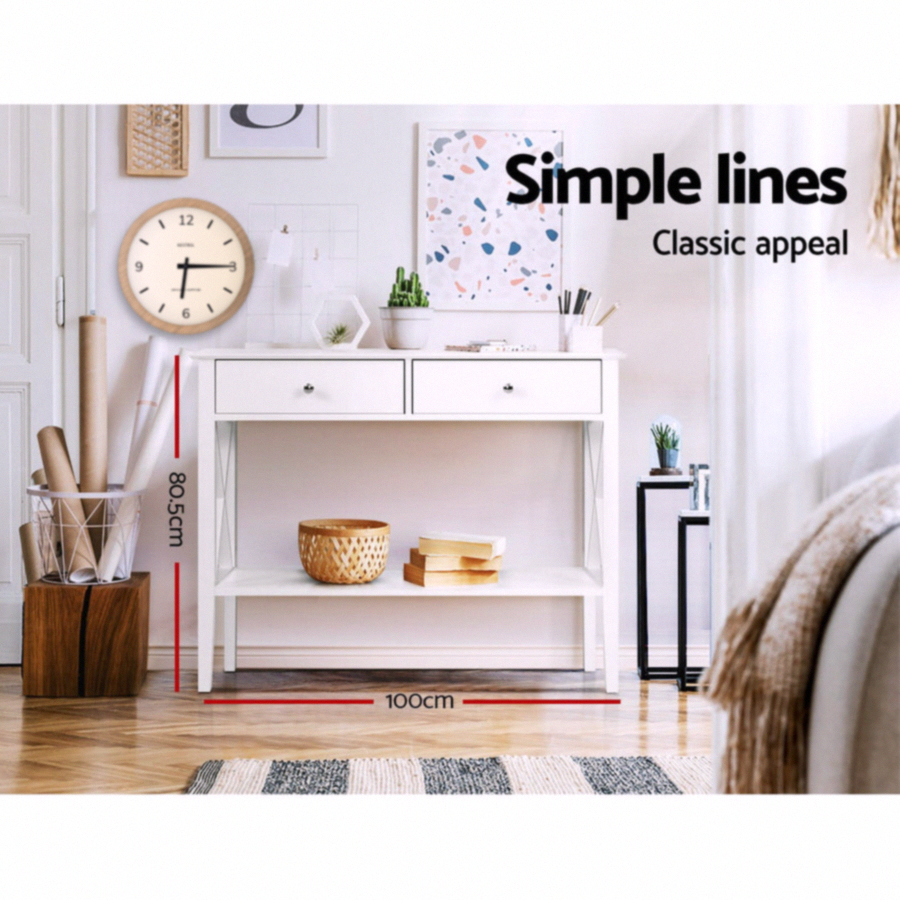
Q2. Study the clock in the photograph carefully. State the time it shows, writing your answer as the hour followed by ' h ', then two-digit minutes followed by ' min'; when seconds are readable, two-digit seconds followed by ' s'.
6 h 15 min
